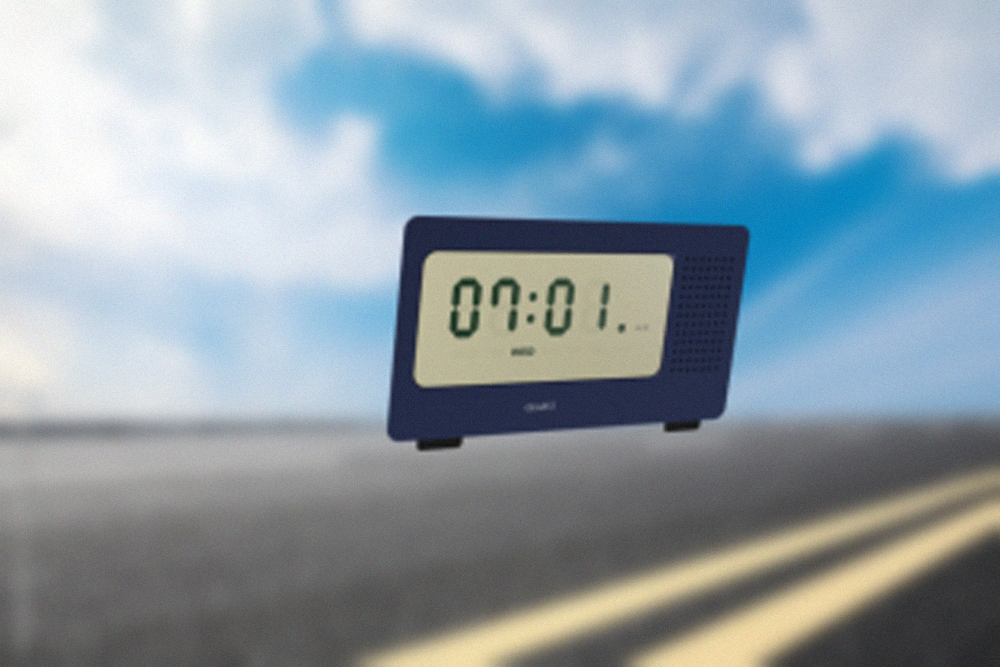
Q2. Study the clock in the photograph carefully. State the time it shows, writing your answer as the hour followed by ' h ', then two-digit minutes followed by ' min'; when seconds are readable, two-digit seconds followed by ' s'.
7 h 01 min
